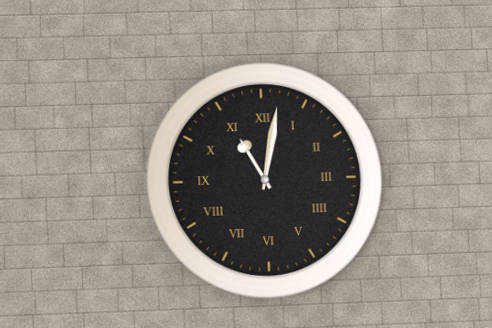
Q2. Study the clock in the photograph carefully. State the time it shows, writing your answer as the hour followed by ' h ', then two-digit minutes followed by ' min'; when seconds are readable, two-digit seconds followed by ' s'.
11 h 02 min
